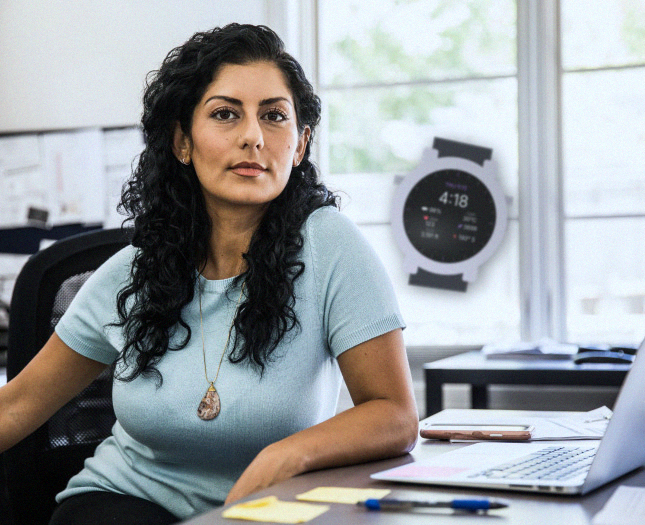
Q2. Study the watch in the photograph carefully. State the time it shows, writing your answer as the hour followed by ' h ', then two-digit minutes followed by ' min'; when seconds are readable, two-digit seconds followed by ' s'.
4 h 18 min
